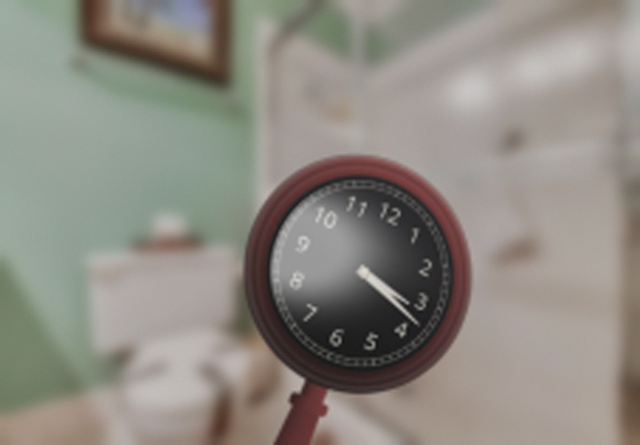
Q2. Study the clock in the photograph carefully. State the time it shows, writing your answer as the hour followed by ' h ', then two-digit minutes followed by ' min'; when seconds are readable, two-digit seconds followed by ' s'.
3 h 18 min
